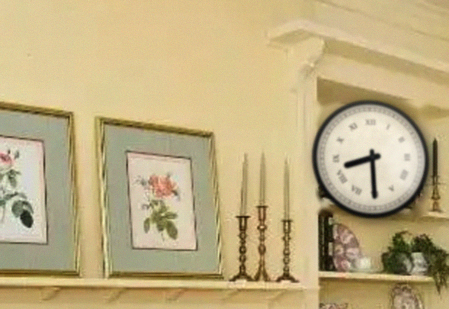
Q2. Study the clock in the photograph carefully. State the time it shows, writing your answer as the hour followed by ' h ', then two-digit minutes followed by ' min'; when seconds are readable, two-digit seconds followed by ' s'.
8 h 30 min
